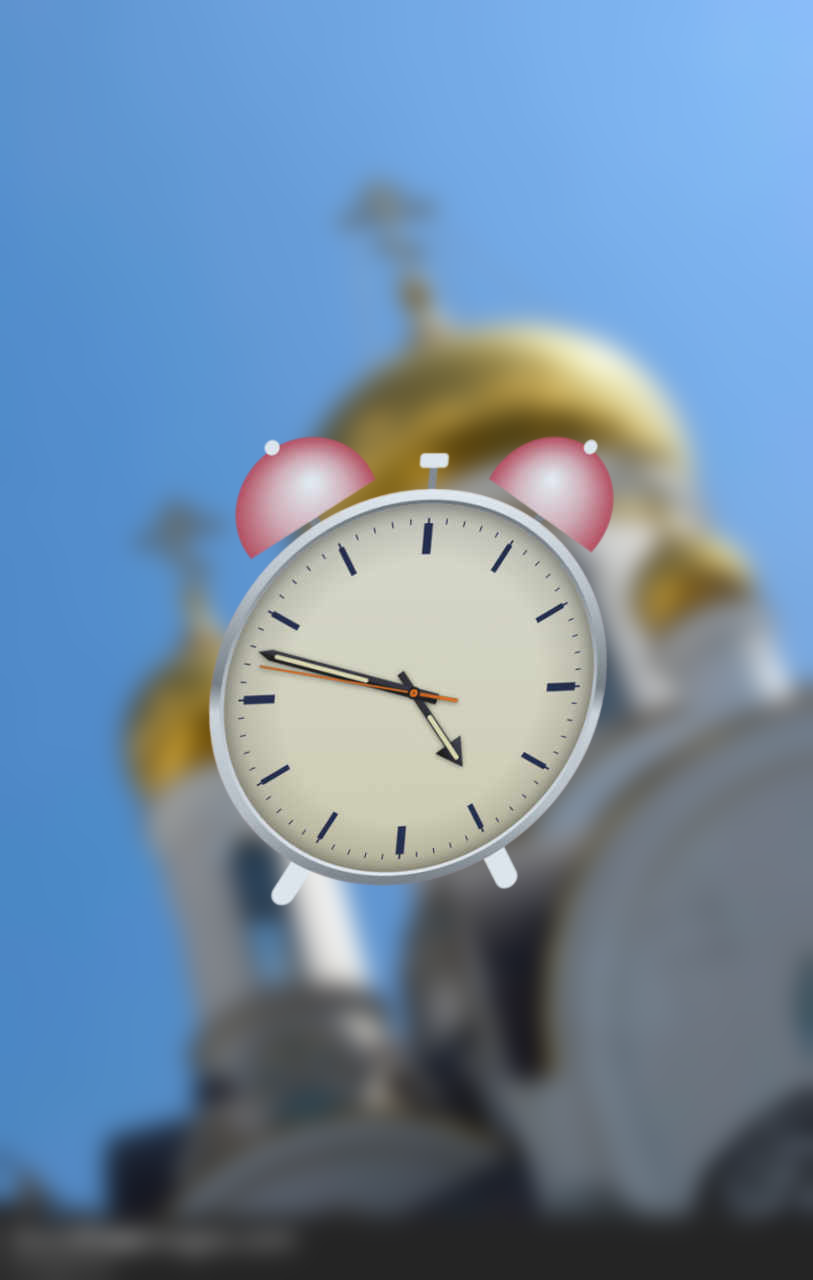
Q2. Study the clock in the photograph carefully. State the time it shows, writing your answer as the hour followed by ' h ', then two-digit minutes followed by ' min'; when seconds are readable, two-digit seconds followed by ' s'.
4 h 47 min 47 s
